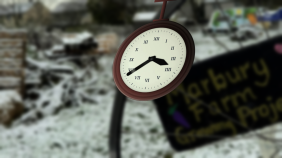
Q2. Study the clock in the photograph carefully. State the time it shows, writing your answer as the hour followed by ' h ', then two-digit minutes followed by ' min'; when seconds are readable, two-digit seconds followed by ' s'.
3 h 39 min
